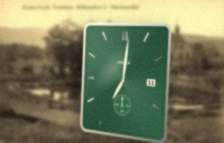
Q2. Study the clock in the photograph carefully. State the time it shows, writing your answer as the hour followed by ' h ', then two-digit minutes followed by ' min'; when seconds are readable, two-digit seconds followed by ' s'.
7 h 01 min
